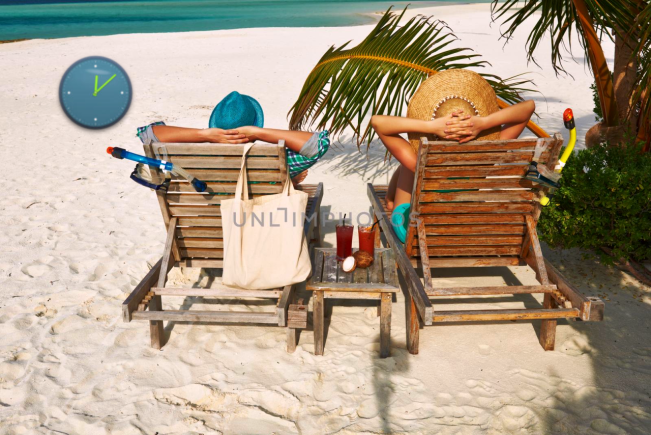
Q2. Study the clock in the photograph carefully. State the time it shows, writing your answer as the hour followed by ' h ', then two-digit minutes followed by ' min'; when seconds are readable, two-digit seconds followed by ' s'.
12 h 08 min
